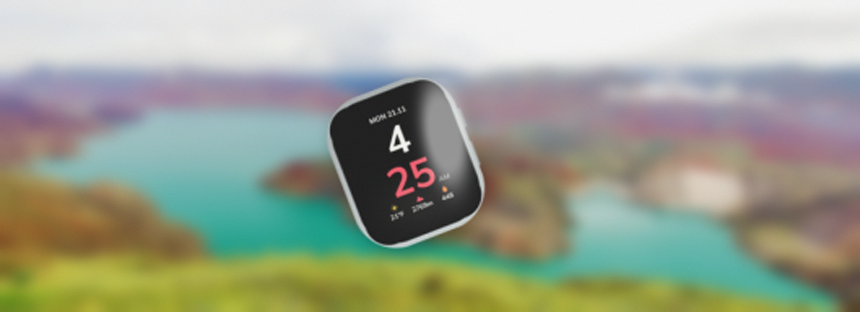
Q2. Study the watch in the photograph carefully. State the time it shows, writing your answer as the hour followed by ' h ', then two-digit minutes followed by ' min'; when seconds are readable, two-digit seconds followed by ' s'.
4 h 25 min
